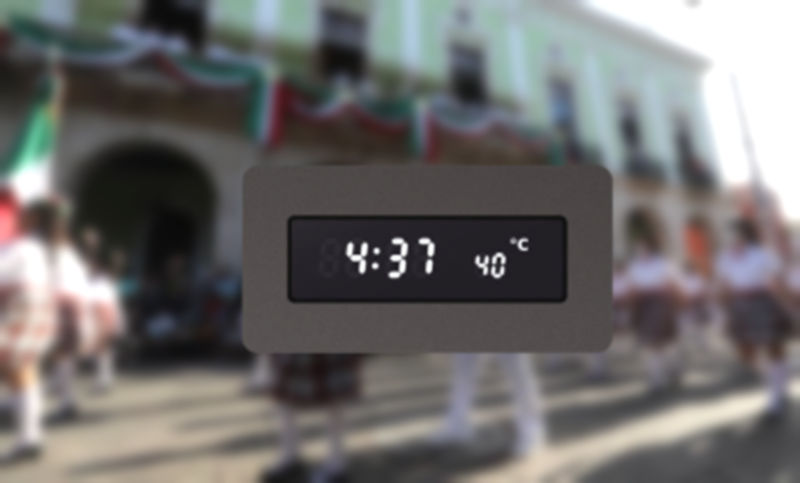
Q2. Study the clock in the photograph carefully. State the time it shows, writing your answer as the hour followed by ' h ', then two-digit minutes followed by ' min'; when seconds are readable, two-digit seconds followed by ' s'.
4 h 37 min
